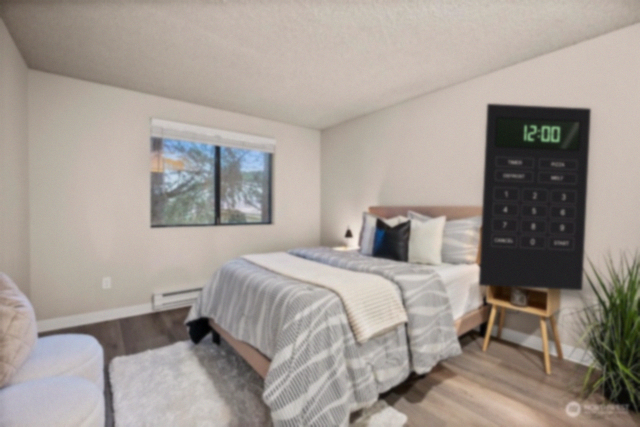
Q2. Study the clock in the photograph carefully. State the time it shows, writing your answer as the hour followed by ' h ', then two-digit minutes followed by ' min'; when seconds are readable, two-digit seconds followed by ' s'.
12 h 00 min
